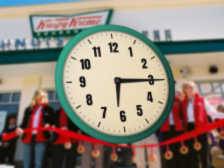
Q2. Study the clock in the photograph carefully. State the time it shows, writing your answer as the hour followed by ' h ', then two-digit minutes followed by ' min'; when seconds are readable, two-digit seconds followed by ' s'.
6 h 15 min
